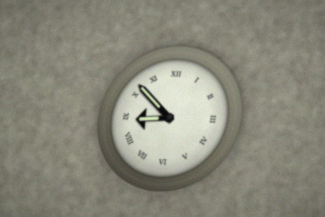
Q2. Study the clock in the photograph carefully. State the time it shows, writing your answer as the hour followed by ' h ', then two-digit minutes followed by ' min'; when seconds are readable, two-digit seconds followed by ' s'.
8 h 52 min
